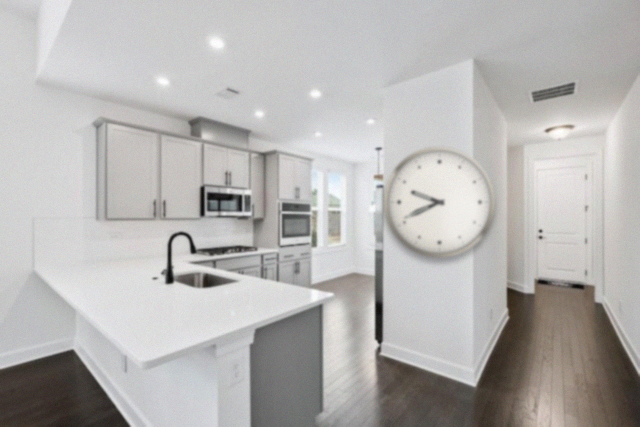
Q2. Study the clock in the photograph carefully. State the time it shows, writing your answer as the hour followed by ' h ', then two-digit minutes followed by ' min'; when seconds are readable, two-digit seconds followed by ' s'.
9 h 41 min
